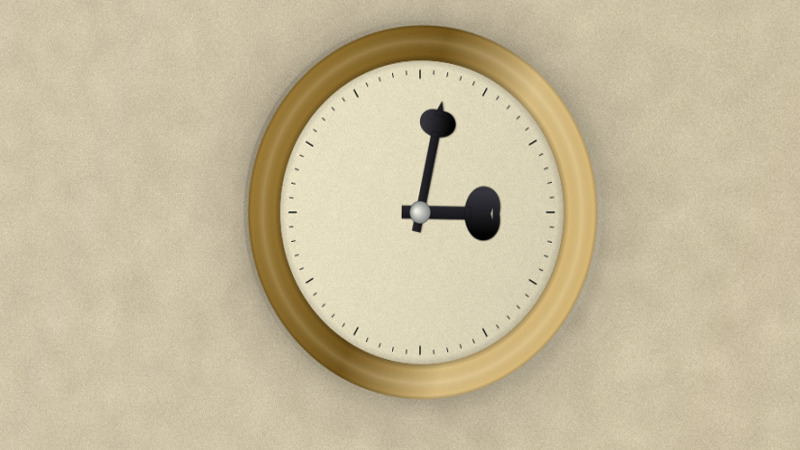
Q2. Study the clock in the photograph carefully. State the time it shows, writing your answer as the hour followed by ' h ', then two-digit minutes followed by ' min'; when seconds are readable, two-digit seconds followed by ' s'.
3 h 02 min
